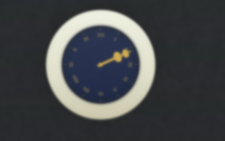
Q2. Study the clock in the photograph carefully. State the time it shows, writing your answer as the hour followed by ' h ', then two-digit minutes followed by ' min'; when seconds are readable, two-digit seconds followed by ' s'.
2 h 11 min
